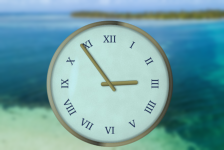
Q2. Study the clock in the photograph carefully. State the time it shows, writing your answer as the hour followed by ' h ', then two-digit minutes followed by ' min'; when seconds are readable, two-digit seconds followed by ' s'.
2 h 54 min
